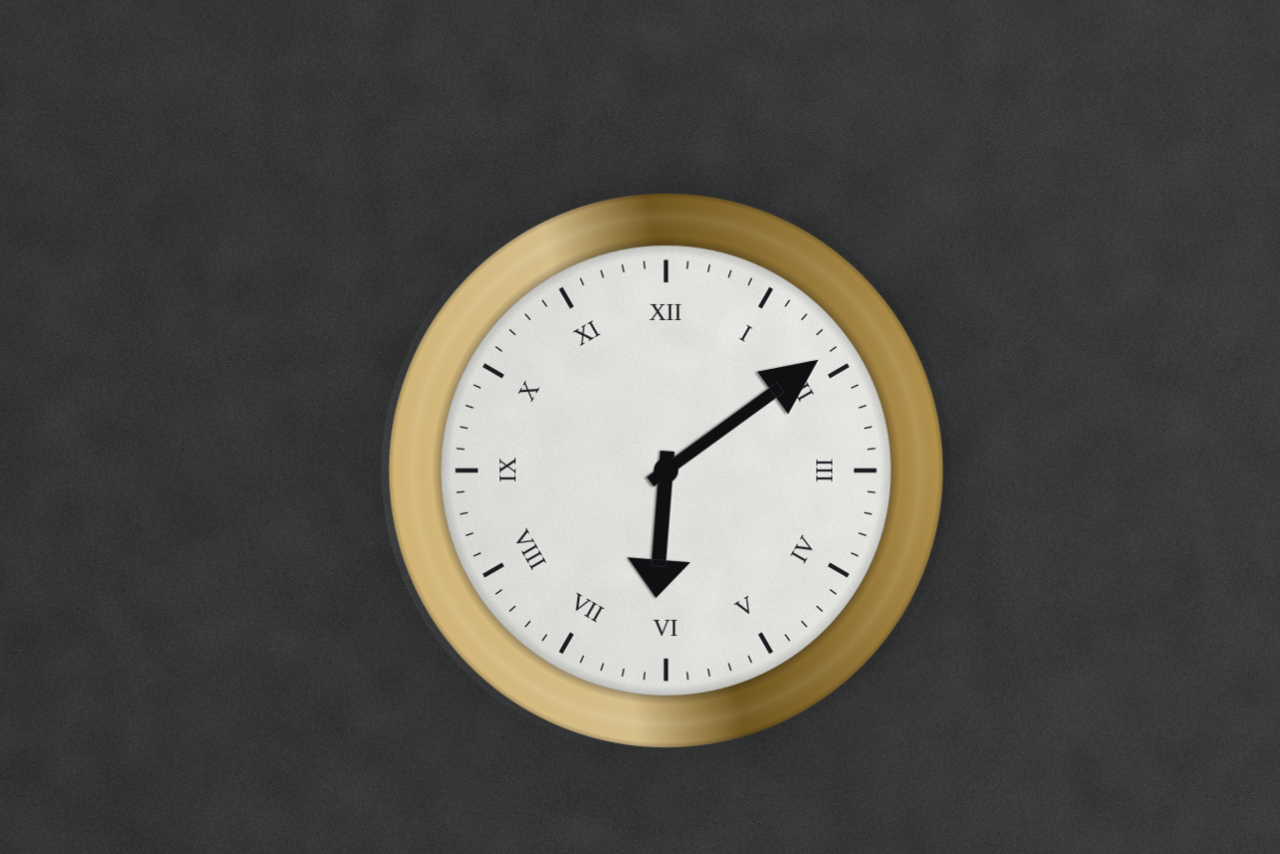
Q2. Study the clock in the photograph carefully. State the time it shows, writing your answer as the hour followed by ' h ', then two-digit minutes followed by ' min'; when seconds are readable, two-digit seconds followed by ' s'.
6 h 09 min
